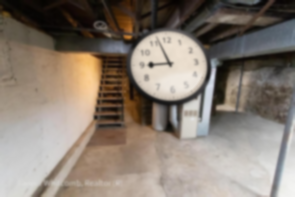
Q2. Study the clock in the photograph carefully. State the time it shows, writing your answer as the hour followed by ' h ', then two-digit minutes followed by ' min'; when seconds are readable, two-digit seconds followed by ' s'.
8 h 57 min
